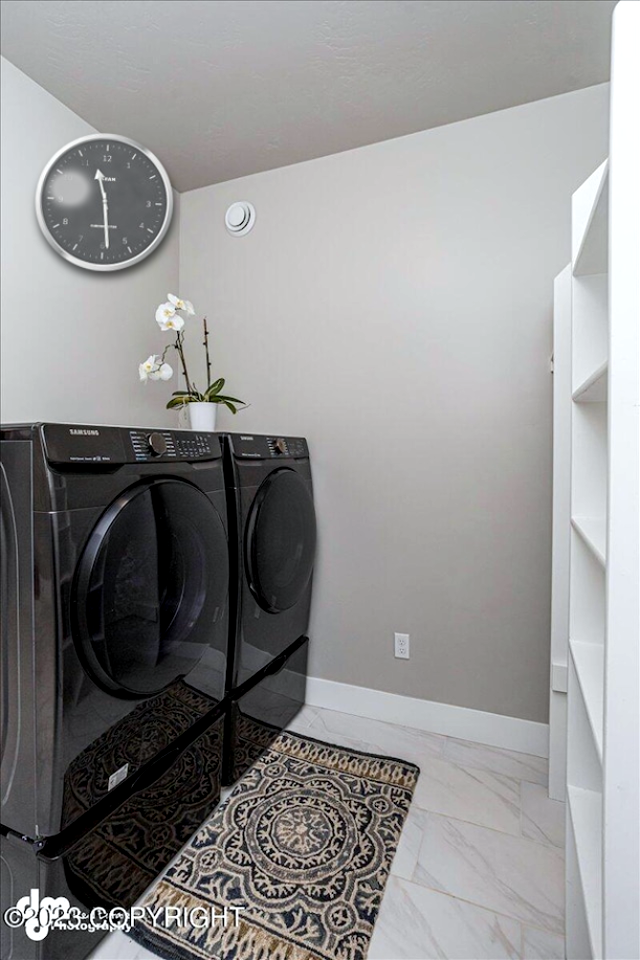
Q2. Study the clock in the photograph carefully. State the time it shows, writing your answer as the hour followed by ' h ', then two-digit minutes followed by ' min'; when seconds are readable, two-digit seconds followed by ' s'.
11 h 29 min
